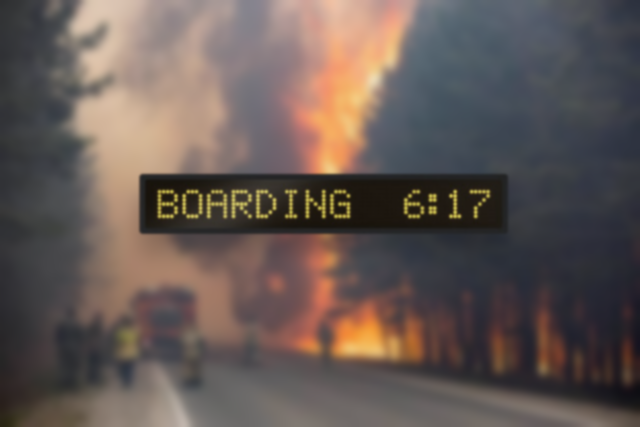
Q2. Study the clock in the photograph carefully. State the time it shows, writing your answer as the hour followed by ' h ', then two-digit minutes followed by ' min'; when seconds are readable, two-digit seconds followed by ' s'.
6 h 17 min
